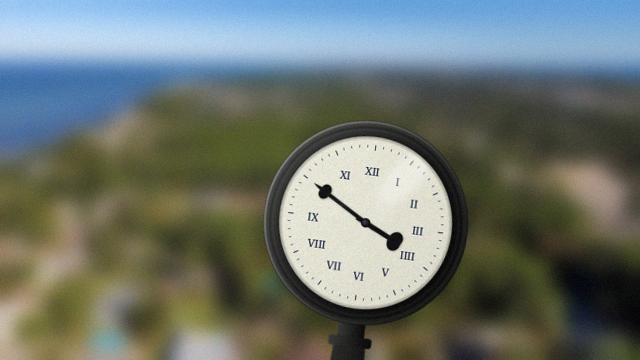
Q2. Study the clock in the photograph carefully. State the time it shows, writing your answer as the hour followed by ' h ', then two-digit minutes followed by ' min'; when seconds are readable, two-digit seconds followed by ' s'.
3 h 50 min
